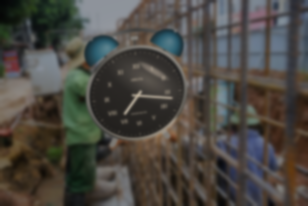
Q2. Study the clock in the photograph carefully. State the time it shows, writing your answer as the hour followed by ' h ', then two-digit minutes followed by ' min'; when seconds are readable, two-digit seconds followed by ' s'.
7 h 17 min
